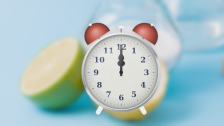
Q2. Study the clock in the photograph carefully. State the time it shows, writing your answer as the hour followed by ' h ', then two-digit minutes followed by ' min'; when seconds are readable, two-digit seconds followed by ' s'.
12 h 00 min
